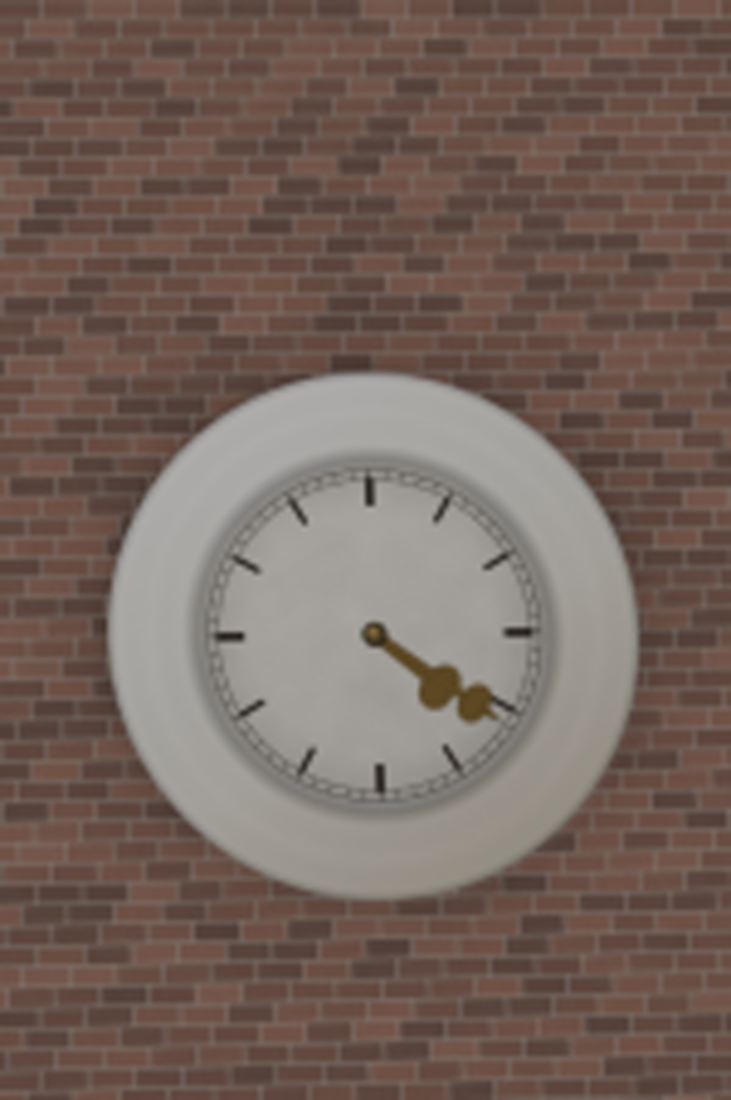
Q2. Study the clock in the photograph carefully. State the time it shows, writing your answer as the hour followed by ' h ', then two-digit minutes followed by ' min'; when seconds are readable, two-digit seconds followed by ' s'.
4 h 21 min
